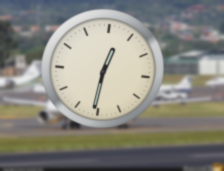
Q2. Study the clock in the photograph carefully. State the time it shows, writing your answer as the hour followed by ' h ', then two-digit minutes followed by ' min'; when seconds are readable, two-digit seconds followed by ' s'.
12 h 31 min
